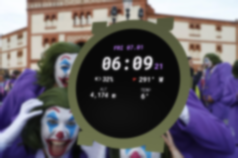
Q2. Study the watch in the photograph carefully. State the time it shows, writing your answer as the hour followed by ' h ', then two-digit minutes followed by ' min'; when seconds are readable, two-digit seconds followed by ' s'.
6 h 09 min
